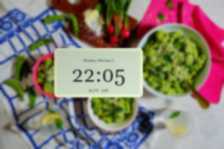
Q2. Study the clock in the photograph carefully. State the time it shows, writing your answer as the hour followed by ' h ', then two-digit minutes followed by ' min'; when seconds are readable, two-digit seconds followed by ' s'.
22 h 05 min
